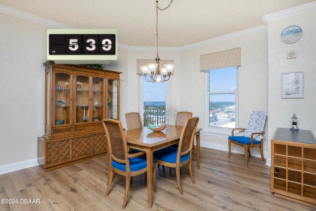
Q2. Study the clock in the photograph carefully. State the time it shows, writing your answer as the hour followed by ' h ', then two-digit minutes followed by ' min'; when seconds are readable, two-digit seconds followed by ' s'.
5 h 39 min
